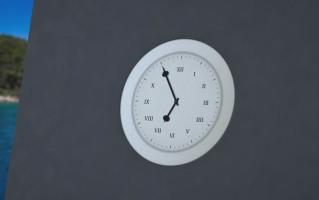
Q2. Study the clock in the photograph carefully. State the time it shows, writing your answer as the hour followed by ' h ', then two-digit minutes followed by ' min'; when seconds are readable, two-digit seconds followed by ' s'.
6 h 55 min
